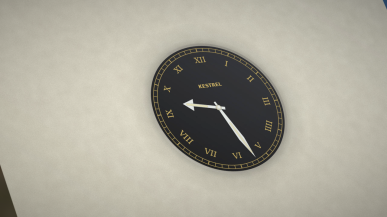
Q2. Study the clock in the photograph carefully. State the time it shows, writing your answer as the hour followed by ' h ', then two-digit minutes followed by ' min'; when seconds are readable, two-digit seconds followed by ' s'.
9 h 27 min
